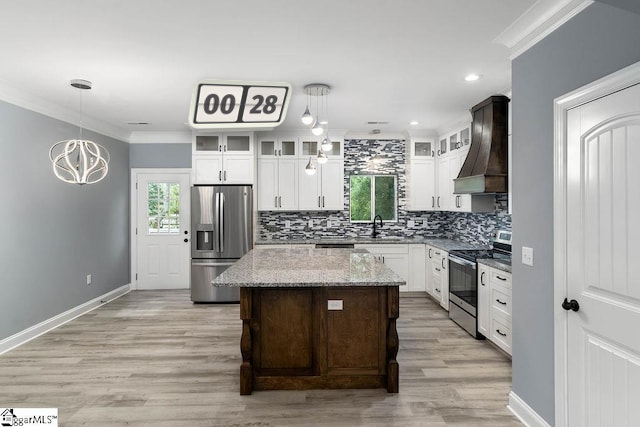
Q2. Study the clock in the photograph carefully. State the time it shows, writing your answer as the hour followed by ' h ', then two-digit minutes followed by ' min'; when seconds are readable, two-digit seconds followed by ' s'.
0 h 28 min
